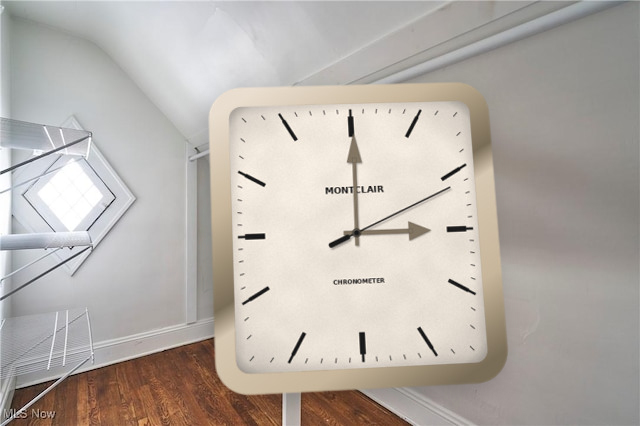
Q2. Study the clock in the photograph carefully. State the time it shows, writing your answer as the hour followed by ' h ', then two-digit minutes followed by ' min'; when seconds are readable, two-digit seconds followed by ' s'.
3 h 00 min 11 s
